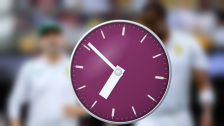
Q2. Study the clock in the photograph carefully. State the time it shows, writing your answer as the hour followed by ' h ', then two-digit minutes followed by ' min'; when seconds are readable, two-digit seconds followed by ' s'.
6 h 51 min
